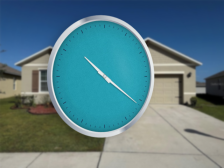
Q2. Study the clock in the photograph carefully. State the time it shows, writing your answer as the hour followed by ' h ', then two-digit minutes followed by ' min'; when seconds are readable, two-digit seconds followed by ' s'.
10 h 21 min
